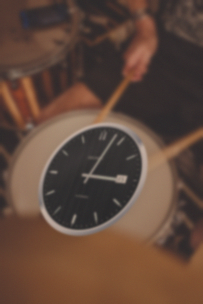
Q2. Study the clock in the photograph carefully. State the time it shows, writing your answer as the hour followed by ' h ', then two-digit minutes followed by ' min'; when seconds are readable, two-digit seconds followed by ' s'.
3 h 03 min
